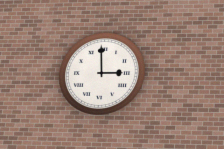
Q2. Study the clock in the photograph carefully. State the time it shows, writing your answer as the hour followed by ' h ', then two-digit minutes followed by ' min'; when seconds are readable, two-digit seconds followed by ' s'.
2 h 59 min
